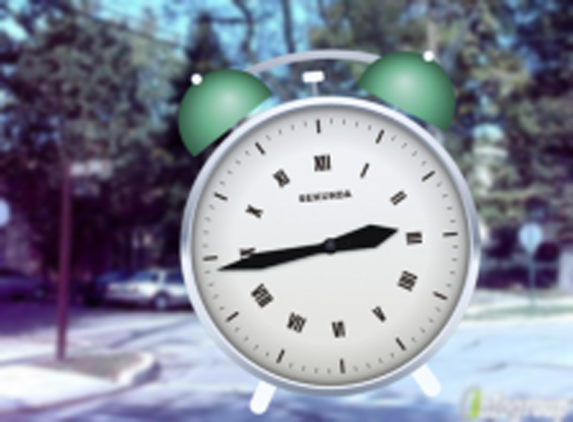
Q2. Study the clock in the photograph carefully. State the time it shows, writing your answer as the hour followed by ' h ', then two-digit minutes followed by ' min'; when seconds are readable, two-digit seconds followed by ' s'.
2 h 44 min
